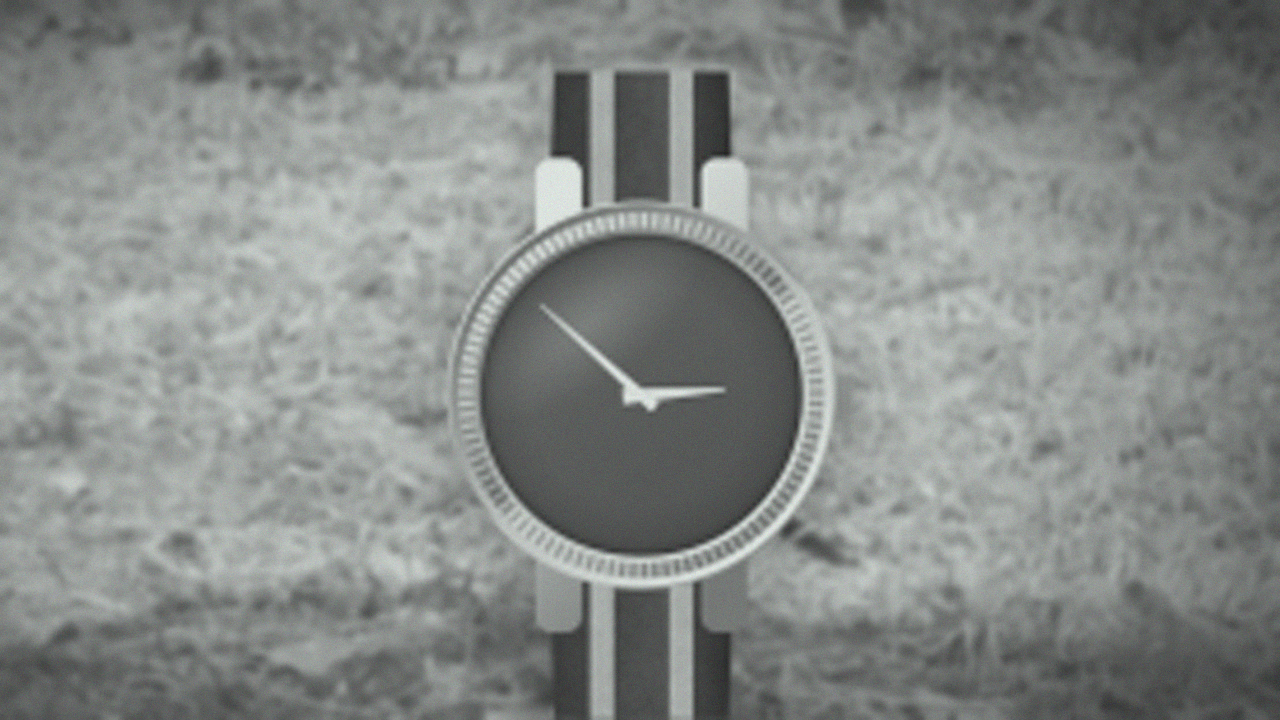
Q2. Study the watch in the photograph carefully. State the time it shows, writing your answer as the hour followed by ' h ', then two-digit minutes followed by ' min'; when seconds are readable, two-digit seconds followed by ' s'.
2 h 52 min
